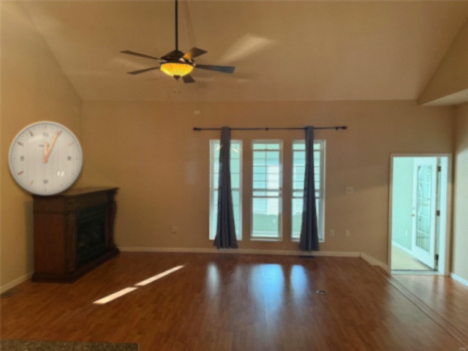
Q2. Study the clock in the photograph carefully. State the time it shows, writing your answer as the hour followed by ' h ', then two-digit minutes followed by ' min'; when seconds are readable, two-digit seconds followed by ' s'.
12 h 04 min
